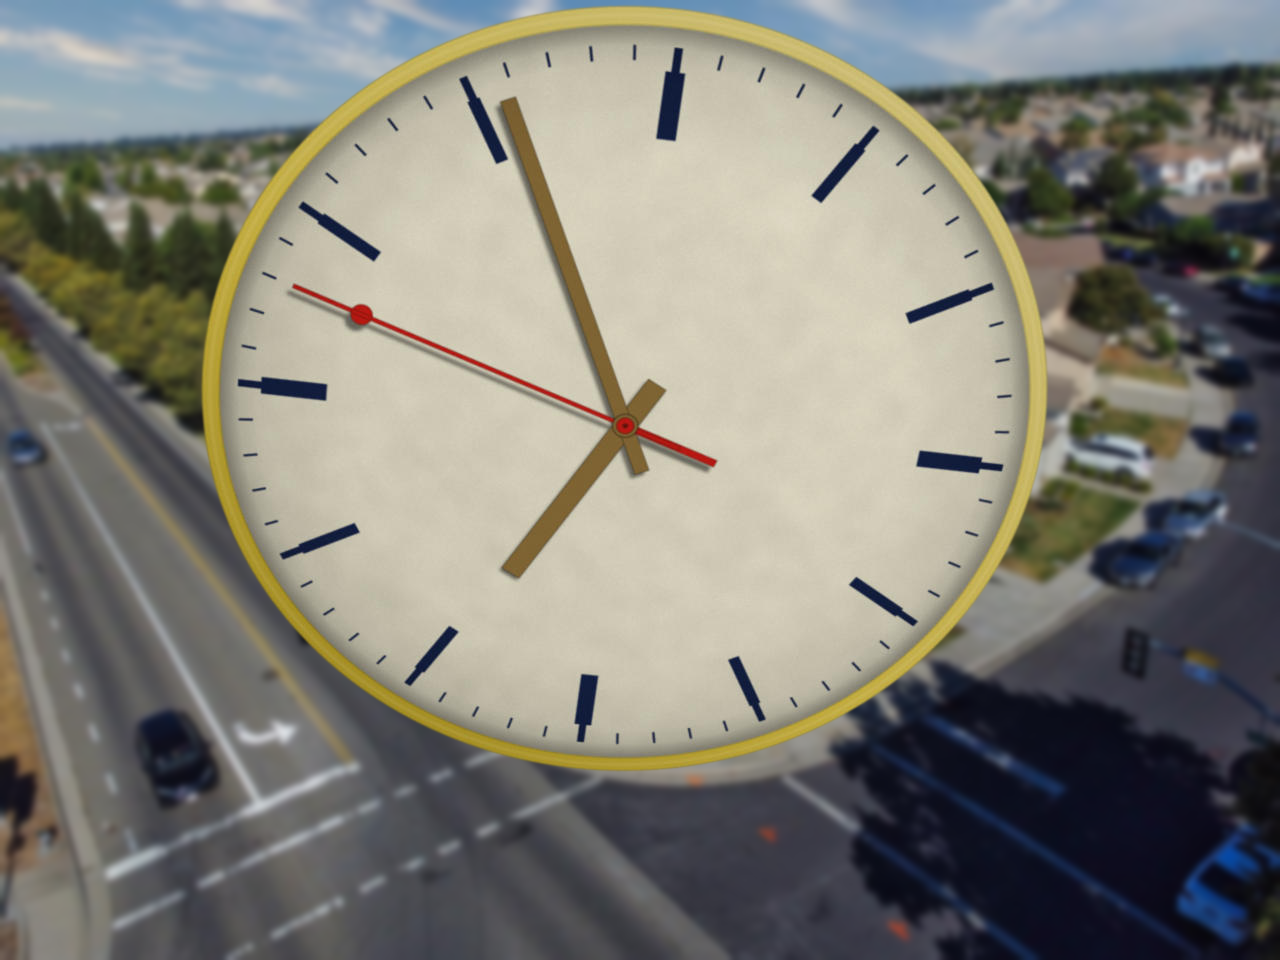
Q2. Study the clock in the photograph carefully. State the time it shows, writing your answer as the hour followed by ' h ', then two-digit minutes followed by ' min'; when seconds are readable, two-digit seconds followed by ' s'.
6 h 55 min 48 s
